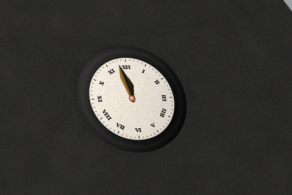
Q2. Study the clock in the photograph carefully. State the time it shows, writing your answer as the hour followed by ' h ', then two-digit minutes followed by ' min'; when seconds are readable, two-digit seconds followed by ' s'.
11 h 58 min
